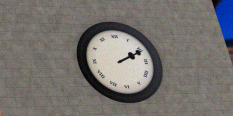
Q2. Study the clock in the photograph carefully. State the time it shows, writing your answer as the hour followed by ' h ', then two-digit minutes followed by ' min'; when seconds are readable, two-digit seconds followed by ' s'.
2 h 11 min
